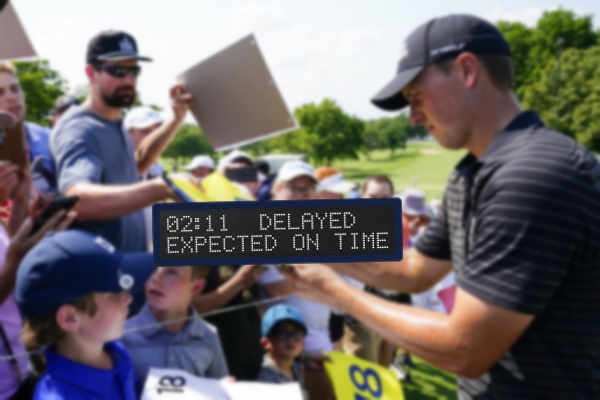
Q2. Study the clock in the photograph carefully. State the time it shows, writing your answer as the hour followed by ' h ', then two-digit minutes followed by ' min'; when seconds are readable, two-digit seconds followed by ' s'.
2 h 11 min
